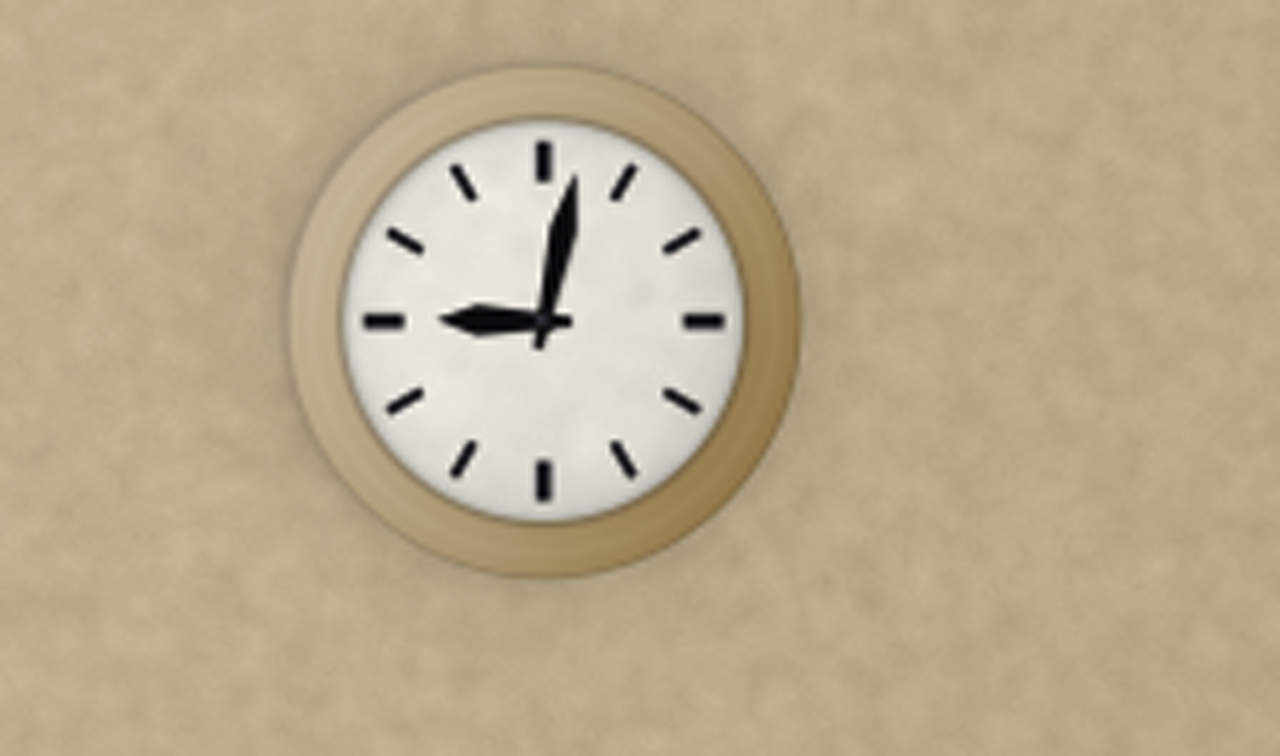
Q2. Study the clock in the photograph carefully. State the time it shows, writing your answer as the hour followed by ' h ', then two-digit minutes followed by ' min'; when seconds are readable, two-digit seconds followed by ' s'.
9 h 02 min
